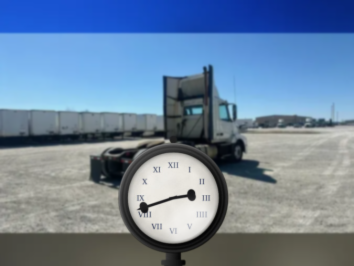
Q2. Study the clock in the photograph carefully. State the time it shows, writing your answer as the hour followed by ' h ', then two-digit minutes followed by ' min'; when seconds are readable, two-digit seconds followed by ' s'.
2 h 42 min
